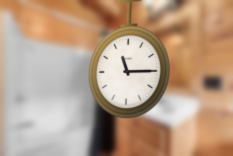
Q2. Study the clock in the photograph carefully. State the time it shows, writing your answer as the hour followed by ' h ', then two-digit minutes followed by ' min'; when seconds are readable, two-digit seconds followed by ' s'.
11 h 15 min
